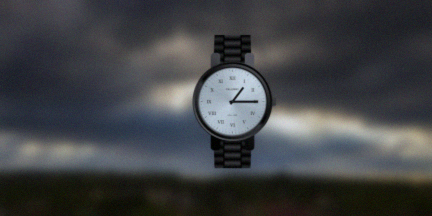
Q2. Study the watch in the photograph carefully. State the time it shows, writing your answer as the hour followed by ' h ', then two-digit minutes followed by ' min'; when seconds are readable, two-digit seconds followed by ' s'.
1 h 15 min
